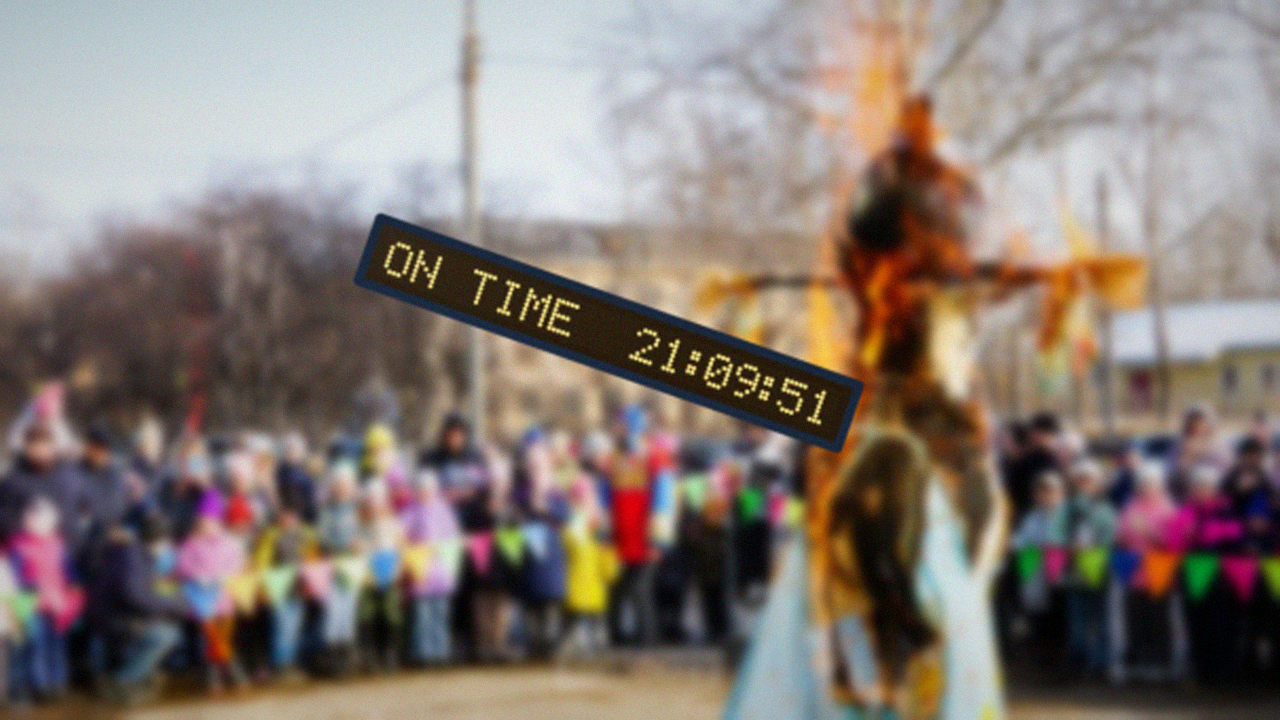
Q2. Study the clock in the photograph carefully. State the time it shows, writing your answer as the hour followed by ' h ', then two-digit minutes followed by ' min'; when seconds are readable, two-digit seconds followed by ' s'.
21 h 09 min 51 s
